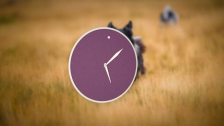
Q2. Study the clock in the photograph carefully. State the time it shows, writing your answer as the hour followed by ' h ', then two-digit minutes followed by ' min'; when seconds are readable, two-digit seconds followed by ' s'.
5 h 07 min
